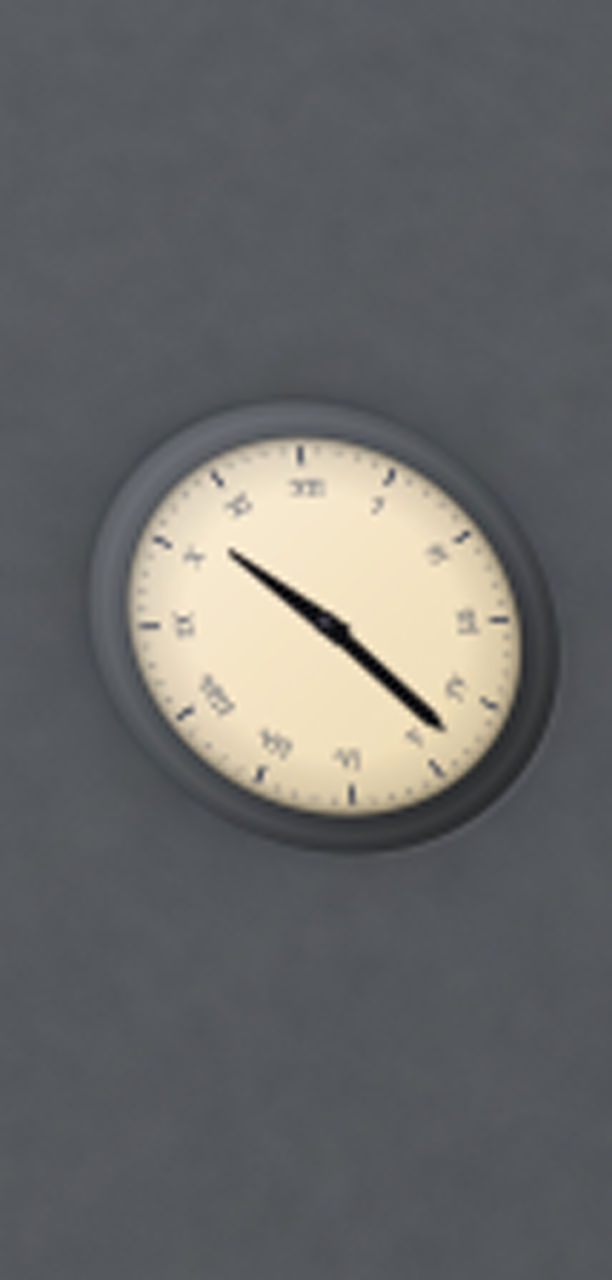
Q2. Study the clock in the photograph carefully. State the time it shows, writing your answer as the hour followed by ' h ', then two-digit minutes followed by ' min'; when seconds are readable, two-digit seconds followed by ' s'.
10 h 23 min
